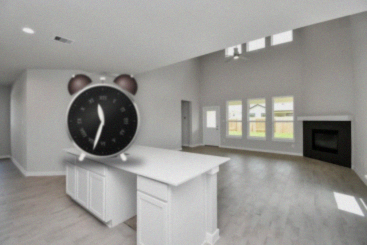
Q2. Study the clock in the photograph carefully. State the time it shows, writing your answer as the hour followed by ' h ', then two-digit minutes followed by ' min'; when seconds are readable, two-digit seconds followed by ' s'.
11 h 33 min
